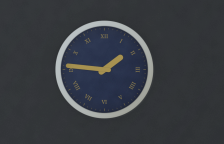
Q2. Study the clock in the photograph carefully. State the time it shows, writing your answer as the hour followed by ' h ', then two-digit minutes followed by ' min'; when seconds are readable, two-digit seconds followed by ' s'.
1 h 46 min
